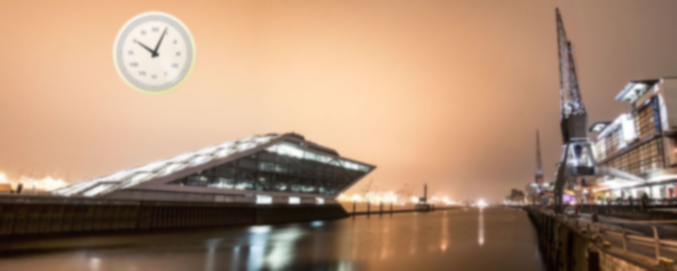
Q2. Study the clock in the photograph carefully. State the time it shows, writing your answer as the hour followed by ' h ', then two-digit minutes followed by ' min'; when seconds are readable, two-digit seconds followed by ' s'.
10 h 04 min
